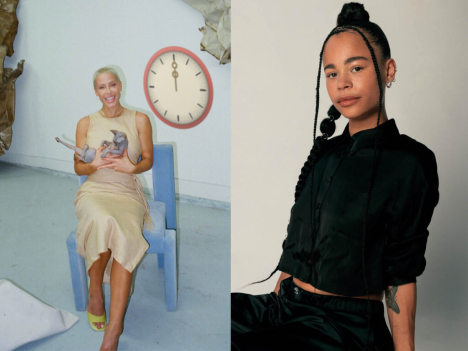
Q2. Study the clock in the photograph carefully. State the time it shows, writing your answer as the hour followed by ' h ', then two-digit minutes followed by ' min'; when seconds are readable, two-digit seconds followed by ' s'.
12 h 00 min
